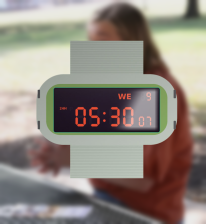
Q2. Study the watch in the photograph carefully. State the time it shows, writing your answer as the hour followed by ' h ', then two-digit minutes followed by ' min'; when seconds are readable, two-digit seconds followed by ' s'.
5 h 30 min 07 s
